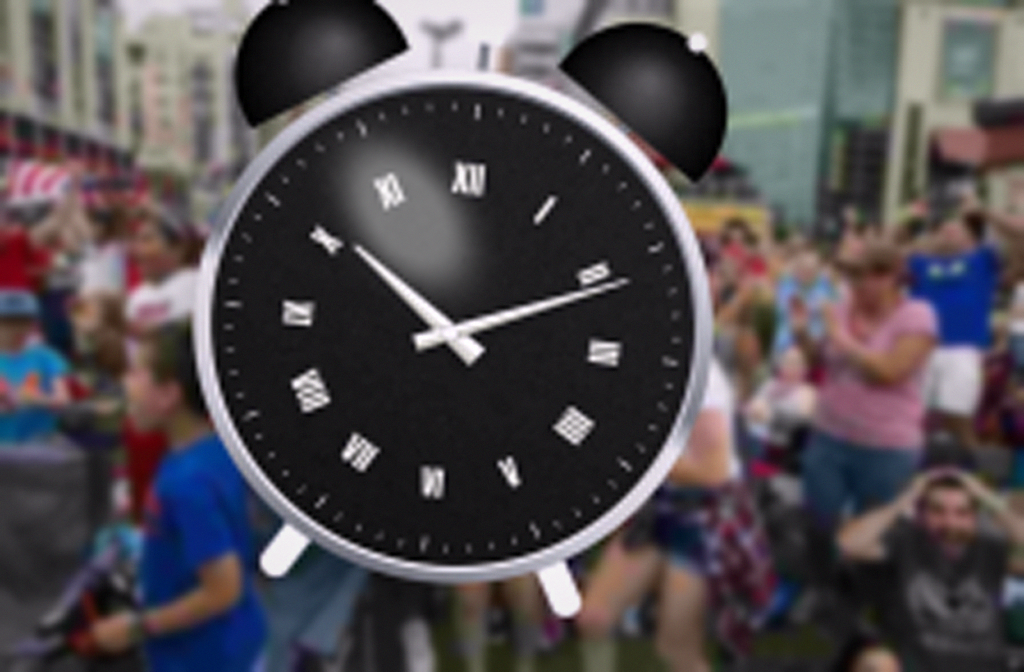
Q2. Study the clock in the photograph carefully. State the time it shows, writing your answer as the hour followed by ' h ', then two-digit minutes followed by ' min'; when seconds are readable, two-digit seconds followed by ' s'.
10 h 11 min
